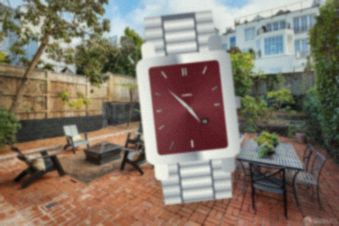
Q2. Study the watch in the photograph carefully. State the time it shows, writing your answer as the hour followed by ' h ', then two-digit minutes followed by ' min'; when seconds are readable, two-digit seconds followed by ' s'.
4 h 53 min
